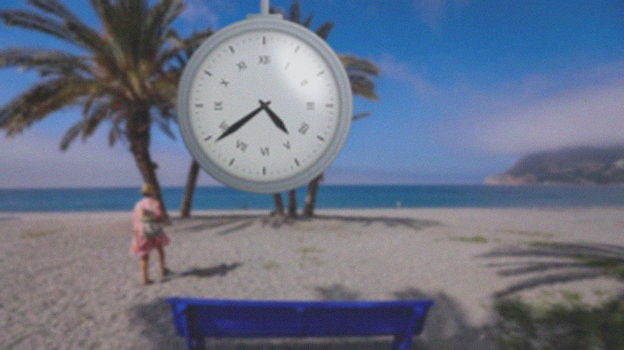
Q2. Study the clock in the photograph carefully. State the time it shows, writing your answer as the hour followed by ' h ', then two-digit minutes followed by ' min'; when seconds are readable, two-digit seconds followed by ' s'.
4 h 39 min
